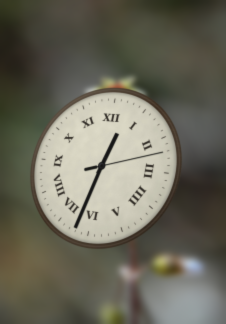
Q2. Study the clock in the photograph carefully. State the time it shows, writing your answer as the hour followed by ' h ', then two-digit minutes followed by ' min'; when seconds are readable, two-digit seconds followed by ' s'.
12 h 32 min 12 s
